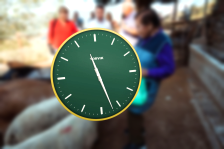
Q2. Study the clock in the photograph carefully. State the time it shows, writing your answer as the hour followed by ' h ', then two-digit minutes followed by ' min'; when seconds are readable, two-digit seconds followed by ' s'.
11 h 27 min
